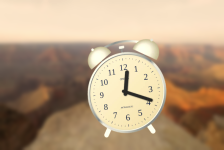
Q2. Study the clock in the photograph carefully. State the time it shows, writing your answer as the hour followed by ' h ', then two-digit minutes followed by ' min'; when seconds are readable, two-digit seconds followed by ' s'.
12 h 19 min
